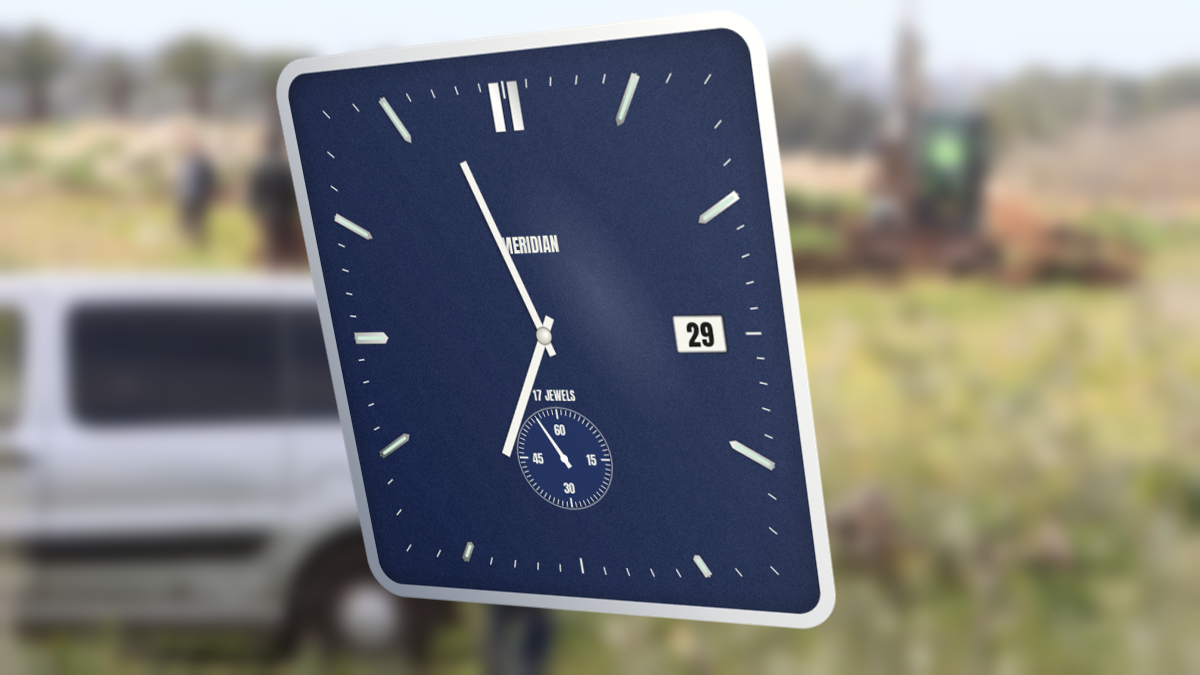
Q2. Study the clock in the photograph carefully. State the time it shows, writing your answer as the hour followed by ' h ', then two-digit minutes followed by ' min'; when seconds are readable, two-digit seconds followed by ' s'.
6 h 56 min 55 s
